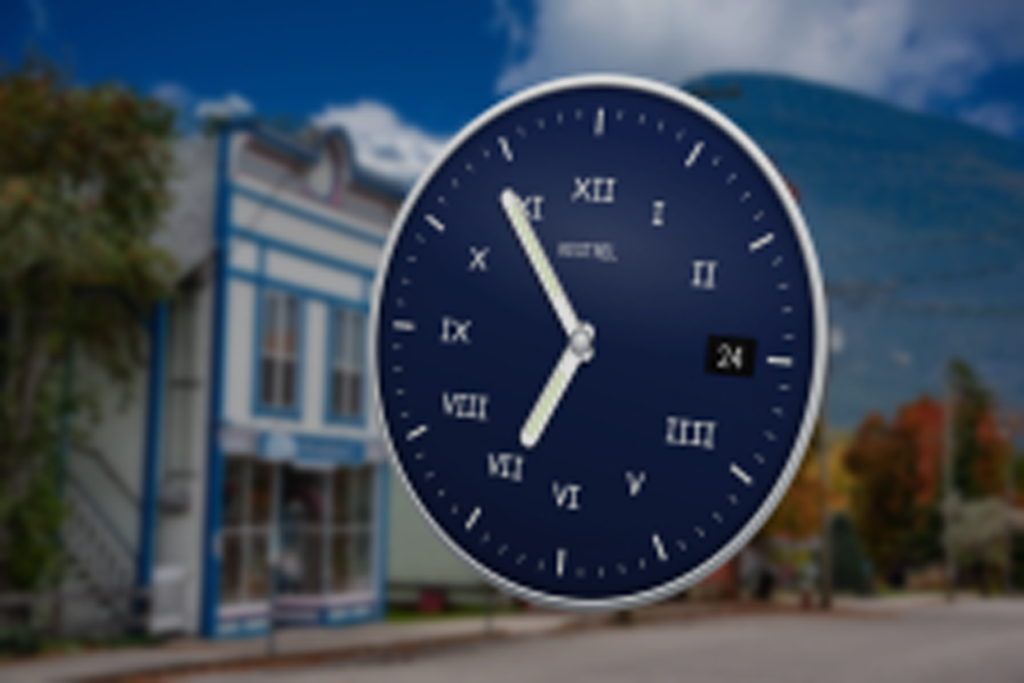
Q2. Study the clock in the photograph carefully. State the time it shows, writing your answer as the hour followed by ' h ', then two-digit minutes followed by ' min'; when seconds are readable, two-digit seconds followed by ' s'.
6 h 54 min
